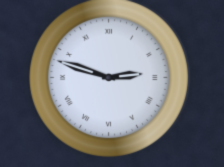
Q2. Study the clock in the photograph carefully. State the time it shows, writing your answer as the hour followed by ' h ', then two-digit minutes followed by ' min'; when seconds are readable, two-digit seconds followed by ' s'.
2 h 48 min
